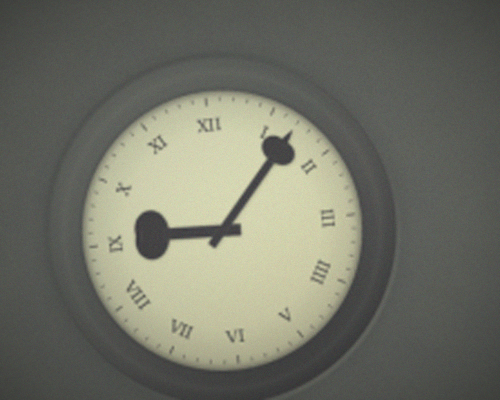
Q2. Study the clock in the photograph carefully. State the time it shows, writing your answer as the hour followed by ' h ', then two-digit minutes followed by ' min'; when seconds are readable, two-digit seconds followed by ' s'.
9 h 07 min
